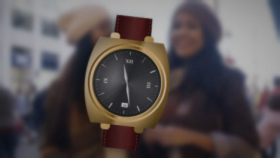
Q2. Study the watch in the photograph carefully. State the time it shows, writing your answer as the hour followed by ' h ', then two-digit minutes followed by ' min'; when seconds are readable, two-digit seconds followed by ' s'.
11 h 28 min
